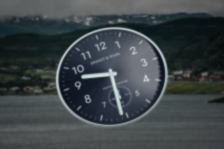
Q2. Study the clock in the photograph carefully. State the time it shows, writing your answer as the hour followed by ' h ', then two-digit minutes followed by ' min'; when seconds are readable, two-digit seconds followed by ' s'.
9 h 31 min
